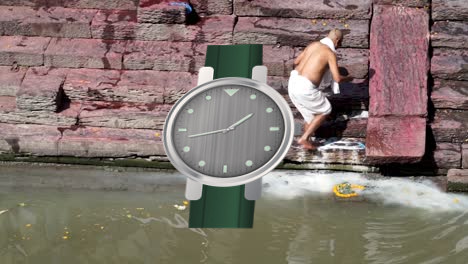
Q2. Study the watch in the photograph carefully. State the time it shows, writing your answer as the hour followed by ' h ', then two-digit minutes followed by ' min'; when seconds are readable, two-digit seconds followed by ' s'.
1 h 43 min
